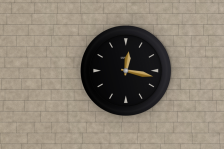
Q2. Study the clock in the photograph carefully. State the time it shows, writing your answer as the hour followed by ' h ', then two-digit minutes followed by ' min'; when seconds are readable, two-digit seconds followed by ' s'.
12 h 17 min
